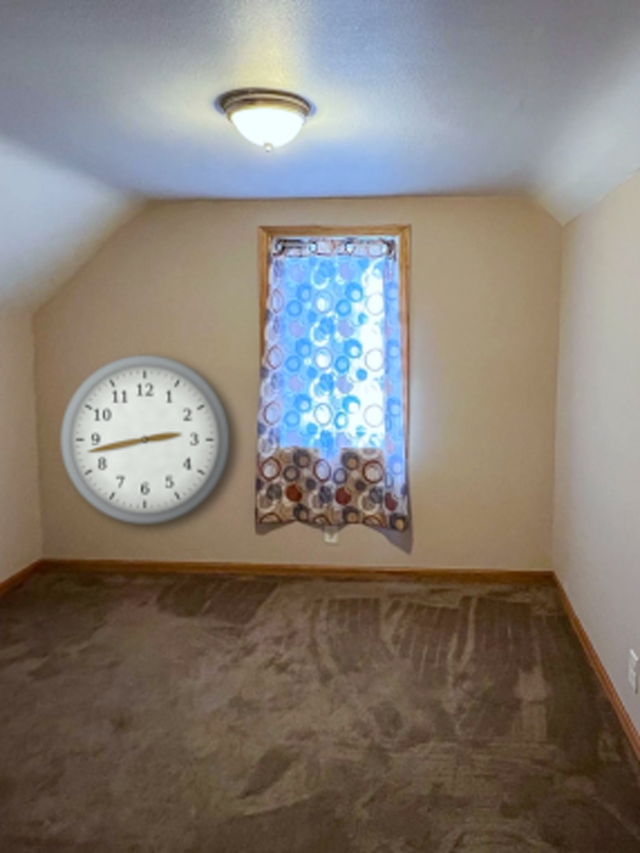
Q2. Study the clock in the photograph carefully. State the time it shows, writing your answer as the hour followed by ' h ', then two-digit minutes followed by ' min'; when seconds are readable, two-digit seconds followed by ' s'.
2 h 43 min
